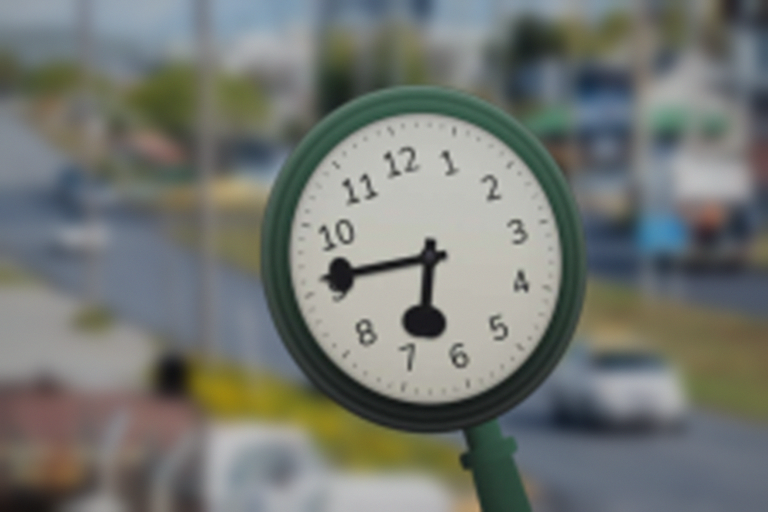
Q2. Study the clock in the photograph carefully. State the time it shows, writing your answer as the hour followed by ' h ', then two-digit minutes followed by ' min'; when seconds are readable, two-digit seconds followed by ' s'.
6 h 46 min
